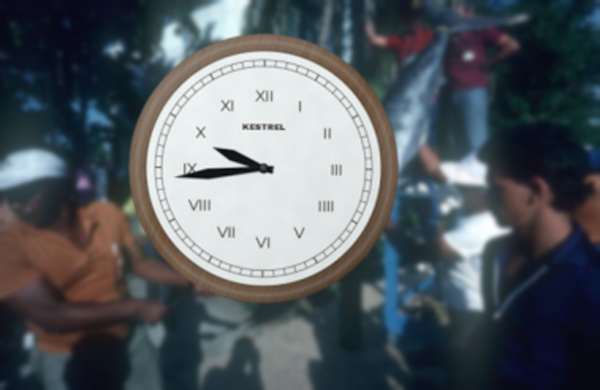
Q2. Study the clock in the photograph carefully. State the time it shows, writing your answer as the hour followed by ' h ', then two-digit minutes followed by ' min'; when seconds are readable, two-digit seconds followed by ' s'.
9 h 44 min
